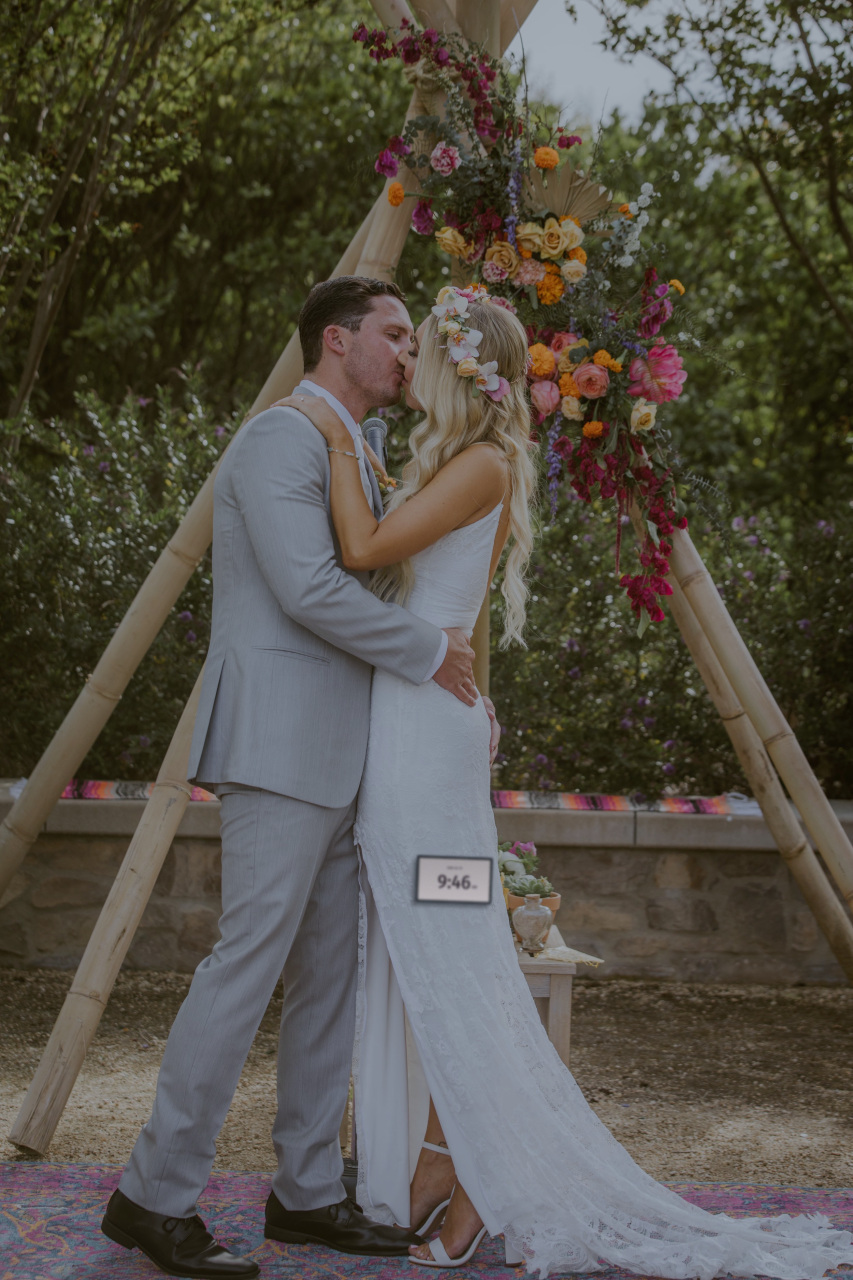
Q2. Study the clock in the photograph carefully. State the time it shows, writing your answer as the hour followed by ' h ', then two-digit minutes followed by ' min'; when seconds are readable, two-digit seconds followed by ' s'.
9 h 46 min
